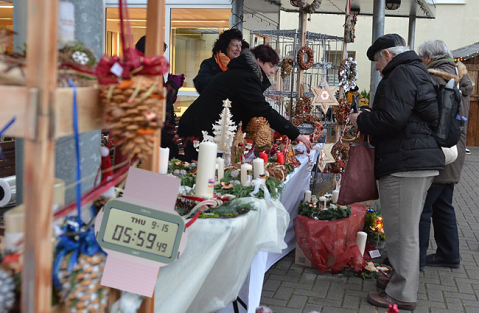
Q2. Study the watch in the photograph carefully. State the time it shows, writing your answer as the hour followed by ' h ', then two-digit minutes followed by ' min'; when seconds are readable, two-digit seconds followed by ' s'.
5 h 59 min 49 s
